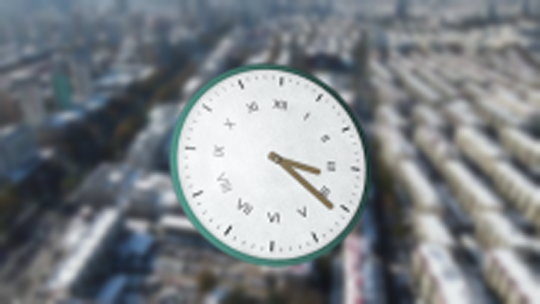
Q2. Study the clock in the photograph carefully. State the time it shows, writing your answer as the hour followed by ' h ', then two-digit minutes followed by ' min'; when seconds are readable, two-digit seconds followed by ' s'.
3 h 21 min
